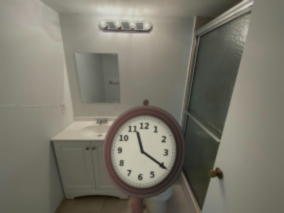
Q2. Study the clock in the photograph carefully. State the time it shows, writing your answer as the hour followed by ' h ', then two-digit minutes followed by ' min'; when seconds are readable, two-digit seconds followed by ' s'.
11 h 20 min
